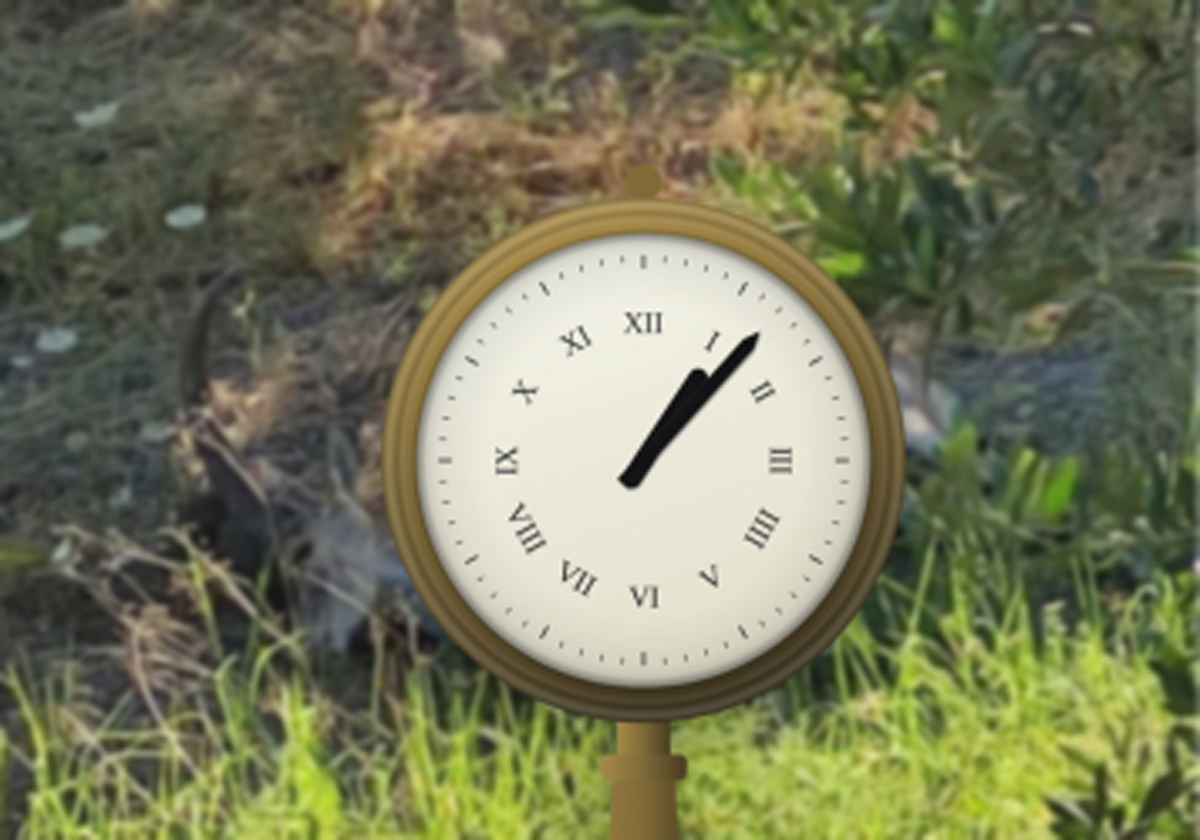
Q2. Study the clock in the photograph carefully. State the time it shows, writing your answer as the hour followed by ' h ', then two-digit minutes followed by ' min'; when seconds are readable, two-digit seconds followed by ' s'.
1 h 07 min
